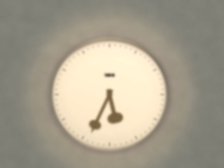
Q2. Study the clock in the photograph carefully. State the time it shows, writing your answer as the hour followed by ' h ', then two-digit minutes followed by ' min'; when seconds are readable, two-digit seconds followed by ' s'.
5 h 34 min
